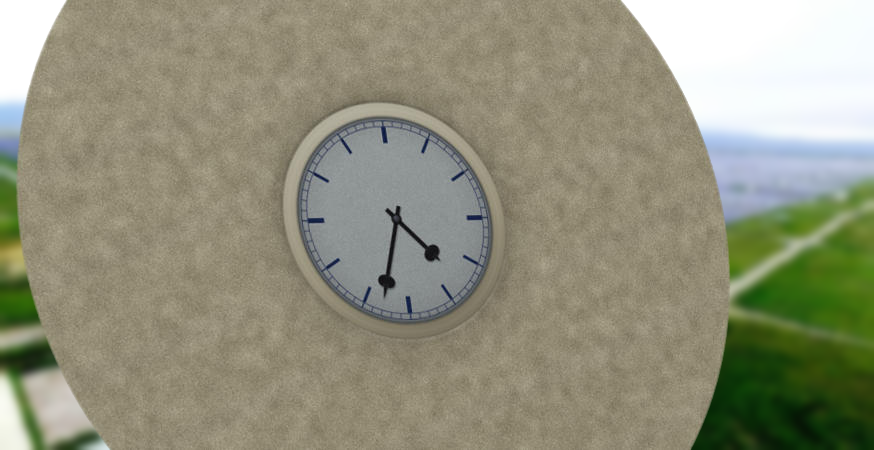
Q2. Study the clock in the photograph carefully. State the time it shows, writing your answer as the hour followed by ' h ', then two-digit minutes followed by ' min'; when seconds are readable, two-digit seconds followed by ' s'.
4 h 33 min
